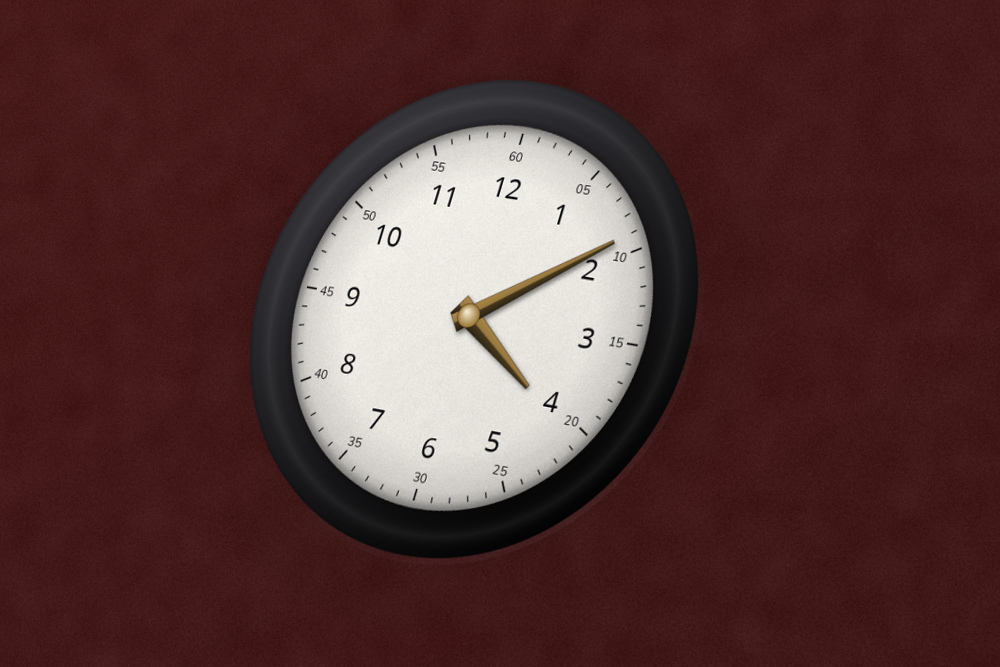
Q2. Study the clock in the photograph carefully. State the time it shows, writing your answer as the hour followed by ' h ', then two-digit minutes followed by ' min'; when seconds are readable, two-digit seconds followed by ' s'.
4 h 09 min
